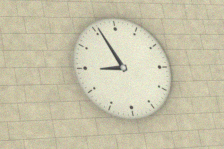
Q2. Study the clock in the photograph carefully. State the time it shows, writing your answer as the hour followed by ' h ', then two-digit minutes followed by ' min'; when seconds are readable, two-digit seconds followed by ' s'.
8 h 56 min
